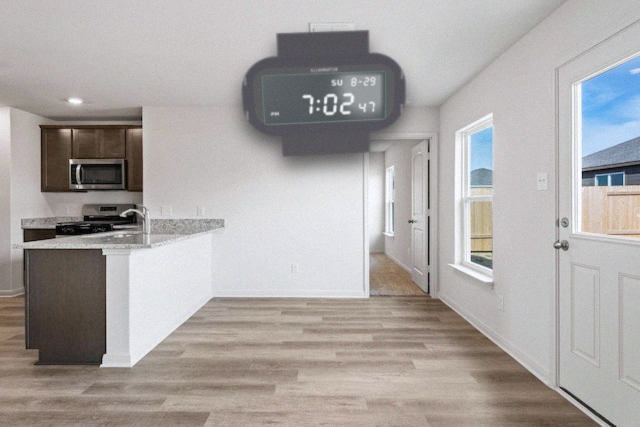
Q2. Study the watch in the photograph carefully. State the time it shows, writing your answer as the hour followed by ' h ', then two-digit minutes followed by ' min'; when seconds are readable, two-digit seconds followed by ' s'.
7 h 02 min 47 s
